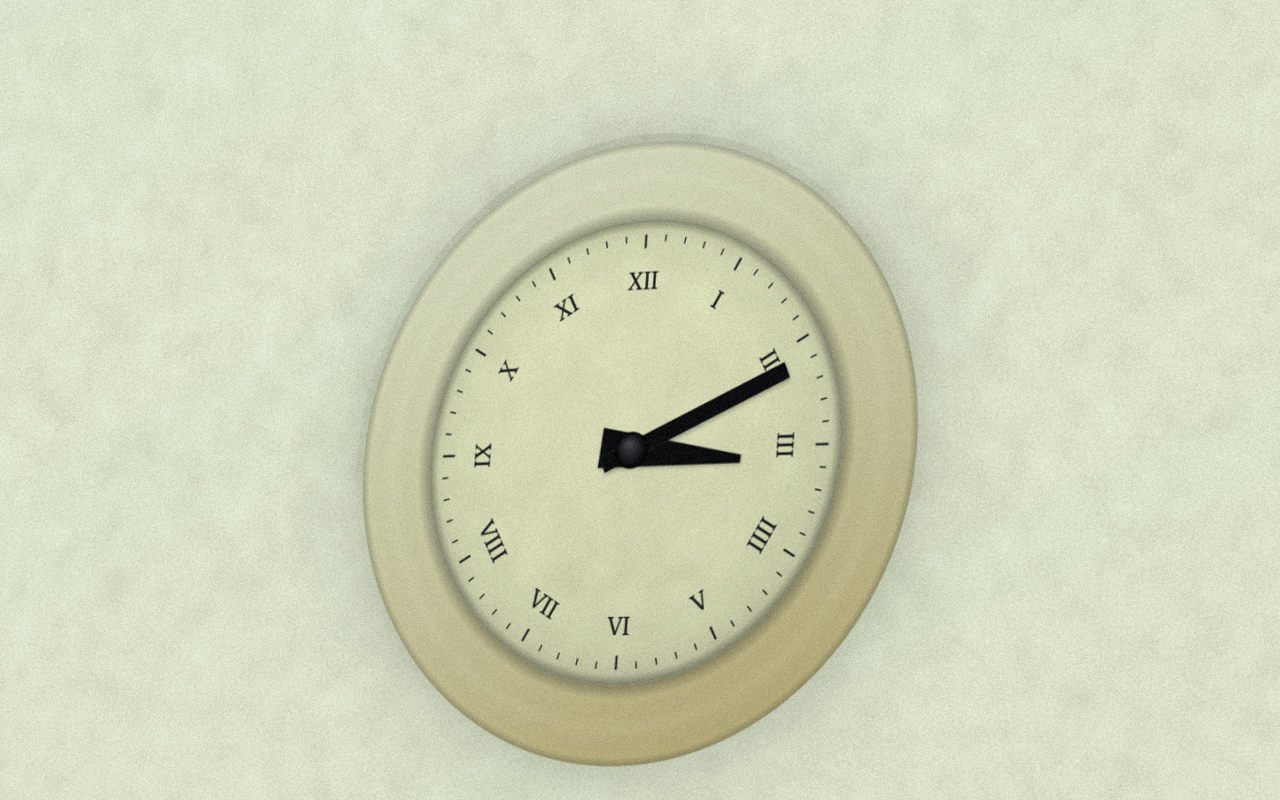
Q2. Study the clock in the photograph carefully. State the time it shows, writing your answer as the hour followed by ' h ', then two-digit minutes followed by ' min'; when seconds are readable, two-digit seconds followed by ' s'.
3 h 11 min
